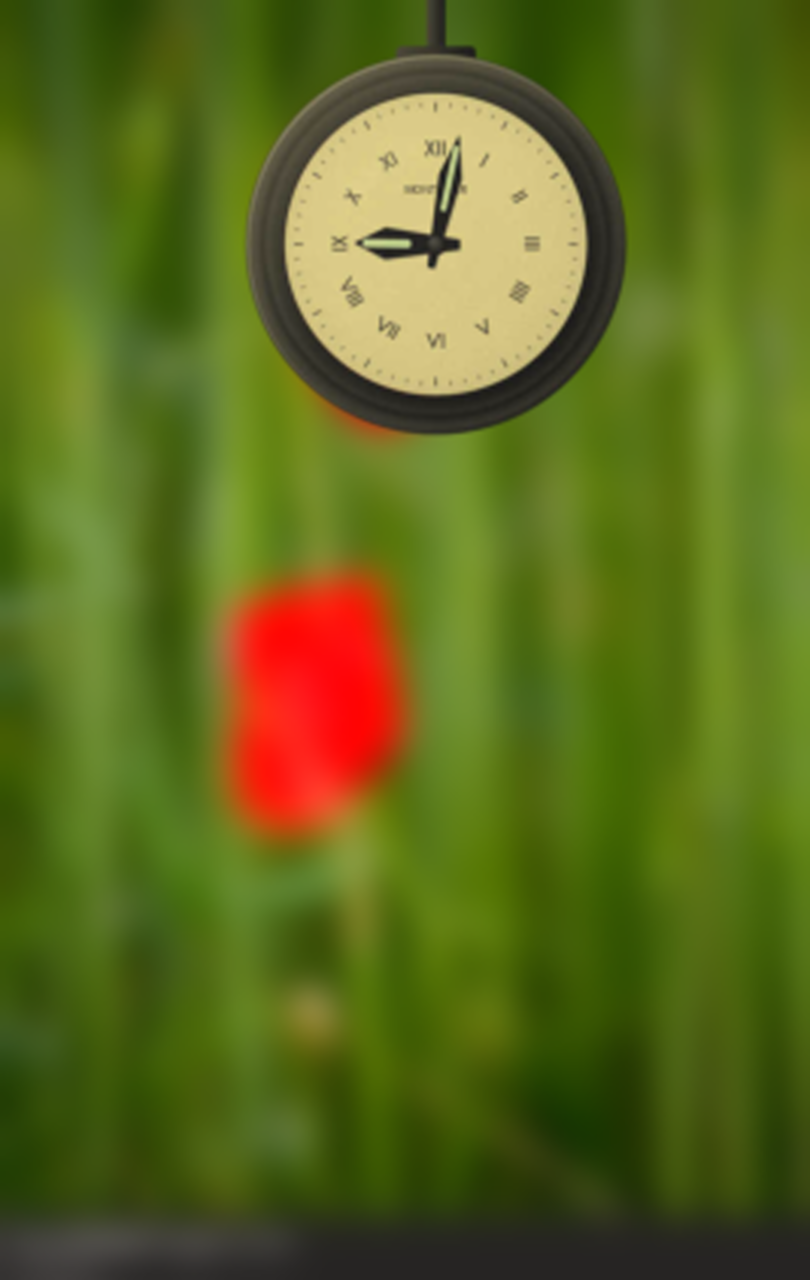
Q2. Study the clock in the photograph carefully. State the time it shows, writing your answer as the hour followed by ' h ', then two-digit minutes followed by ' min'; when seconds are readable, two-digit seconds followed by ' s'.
9 h 02 min
